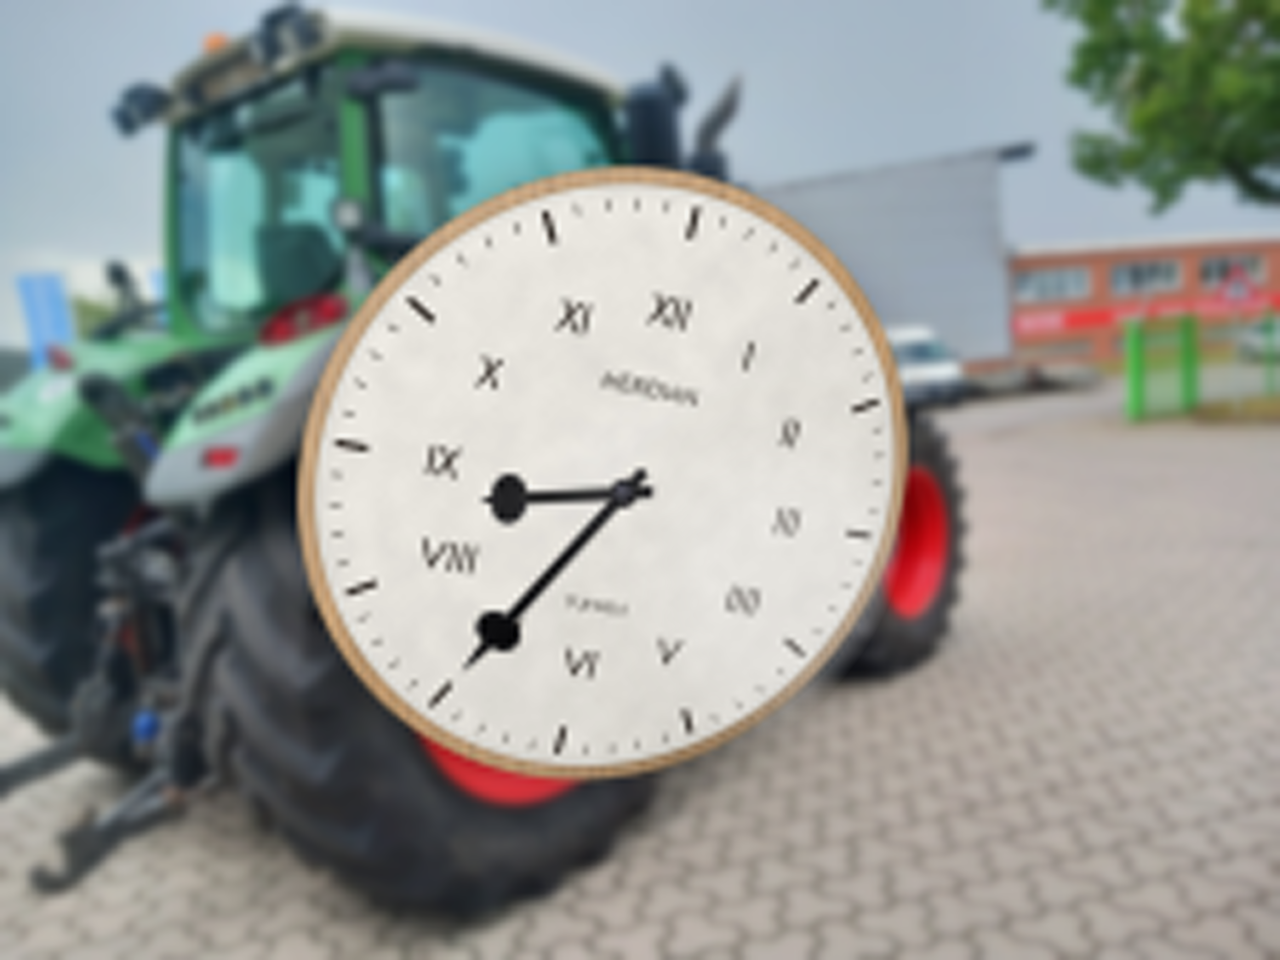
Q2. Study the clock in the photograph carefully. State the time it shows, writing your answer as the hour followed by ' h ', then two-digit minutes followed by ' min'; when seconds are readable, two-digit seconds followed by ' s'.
8 h 35 min
